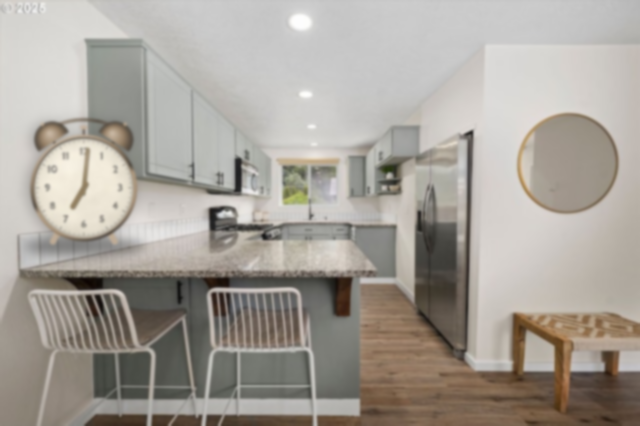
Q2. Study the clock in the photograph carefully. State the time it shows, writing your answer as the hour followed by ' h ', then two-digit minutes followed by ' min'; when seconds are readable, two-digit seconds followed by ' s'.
7 h 01 min
